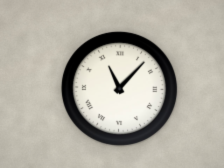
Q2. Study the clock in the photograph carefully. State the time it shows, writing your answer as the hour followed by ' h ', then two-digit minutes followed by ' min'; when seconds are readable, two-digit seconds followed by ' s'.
11 h 07 min
